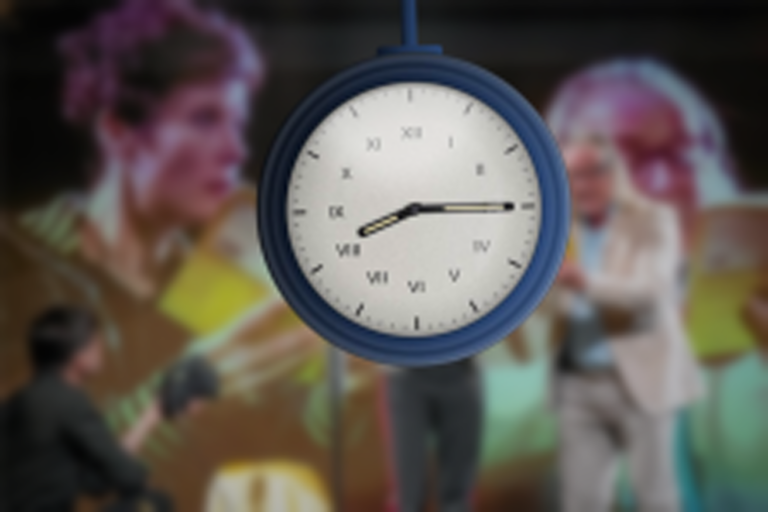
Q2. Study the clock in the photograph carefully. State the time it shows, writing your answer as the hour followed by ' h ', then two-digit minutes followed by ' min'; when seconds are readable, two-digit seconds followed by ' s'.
8 h 15 min
